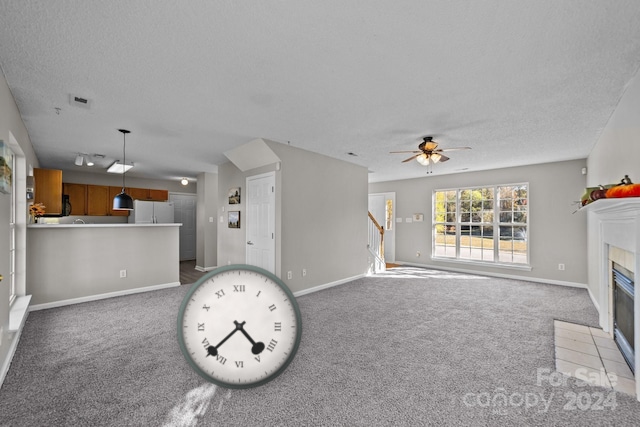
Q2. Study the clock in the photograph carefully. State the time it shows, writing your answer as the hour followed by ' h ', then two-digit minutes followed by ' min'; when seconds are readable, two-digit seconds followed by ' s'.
4 h 38 min
